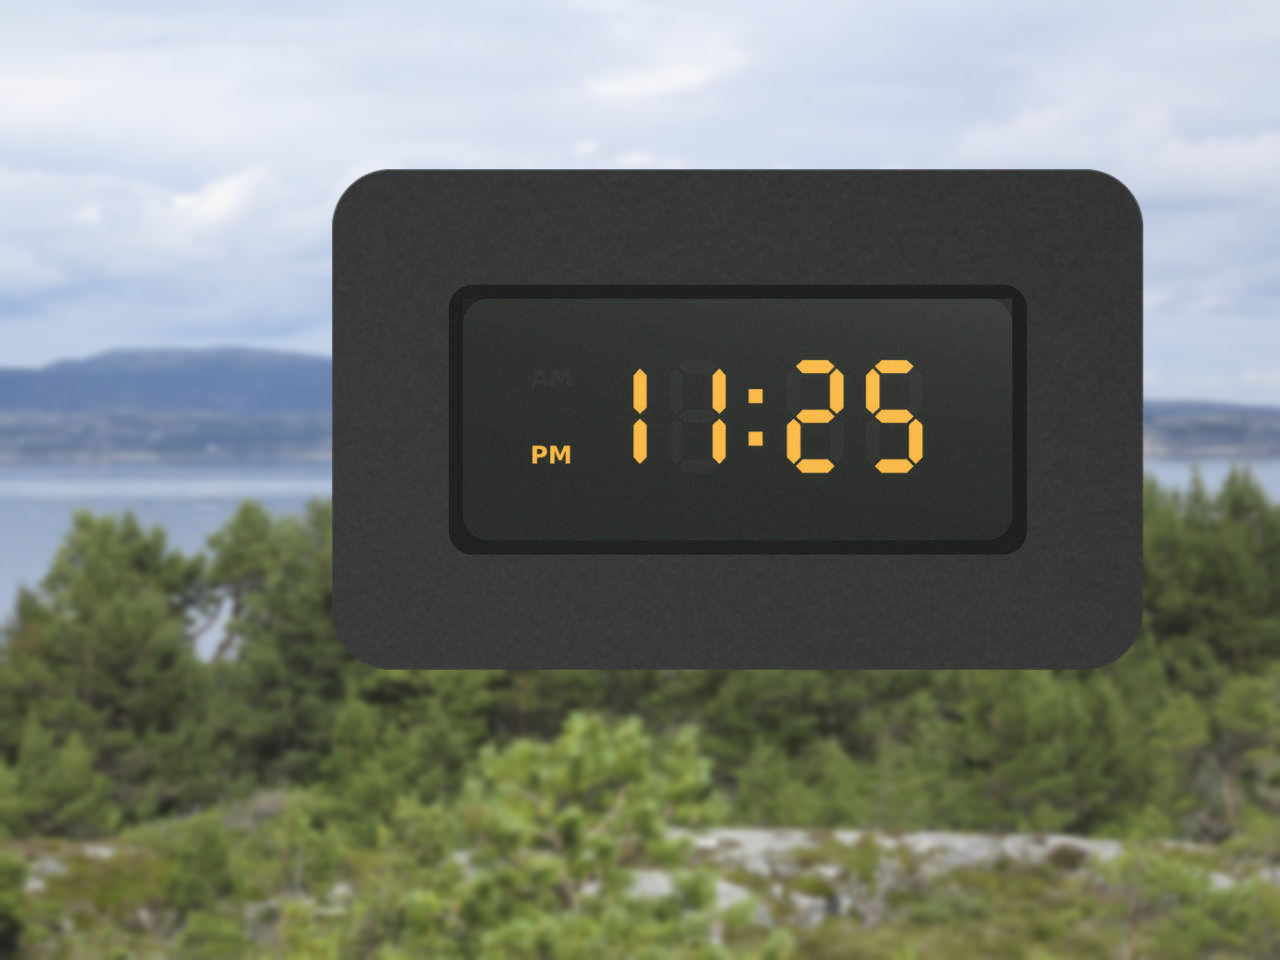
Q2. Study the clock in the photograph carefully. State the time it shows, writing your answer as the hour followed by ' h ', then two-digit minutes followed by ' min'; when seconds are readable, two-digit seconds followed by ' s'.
11 h 25 min
